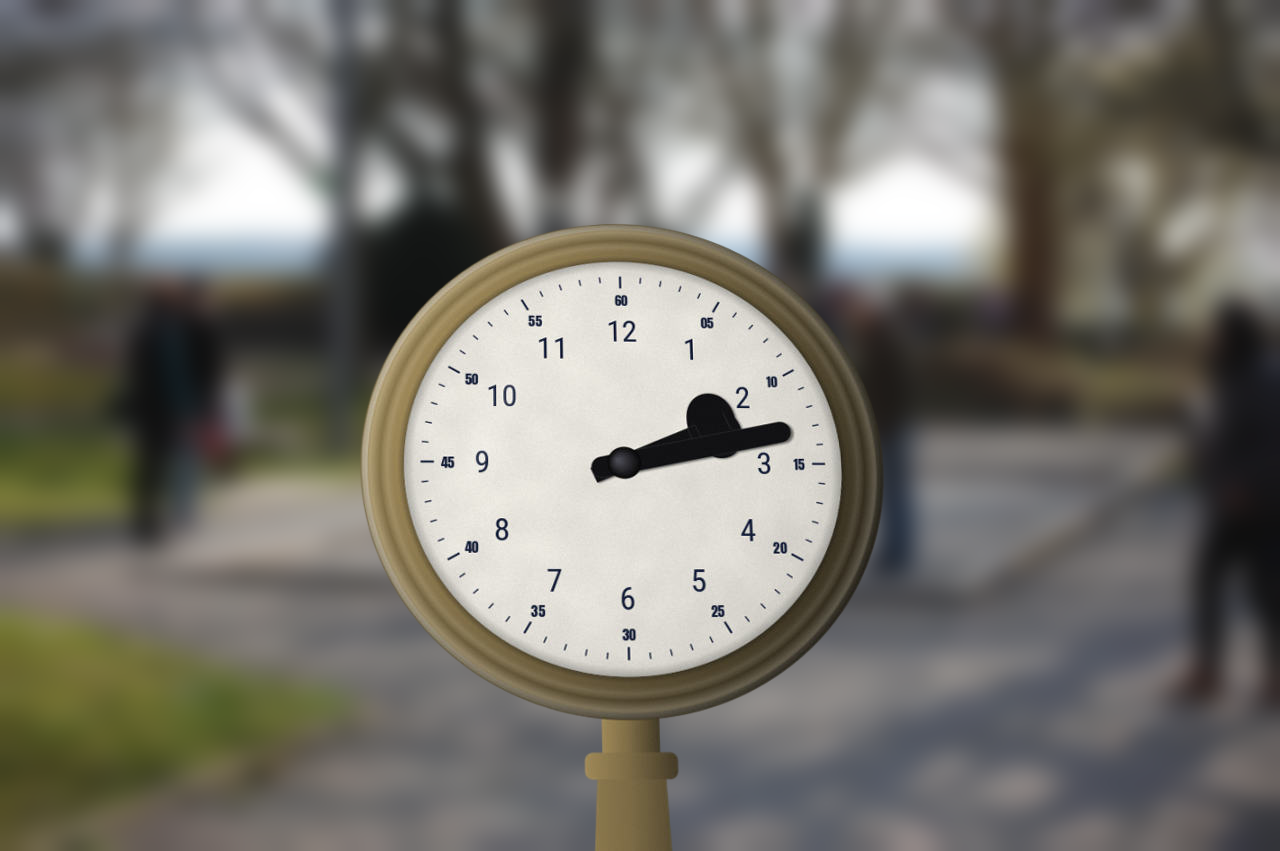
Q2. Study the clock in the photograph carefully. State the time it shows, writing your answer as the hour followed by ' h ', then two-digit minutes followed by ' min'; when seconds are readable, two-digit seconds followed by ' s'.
2 h 13 min
